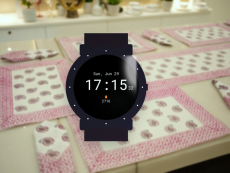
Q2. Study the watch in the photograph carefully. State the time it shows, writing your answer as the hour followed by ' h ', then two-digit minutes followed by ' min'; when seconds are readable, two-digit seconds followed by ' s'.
17 h 15 min
